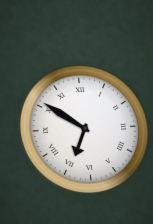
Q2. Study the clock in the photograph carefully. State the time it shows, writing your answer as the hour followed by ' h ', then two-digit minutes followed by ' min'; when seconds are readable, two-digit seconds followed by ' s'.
6 h 51 min
